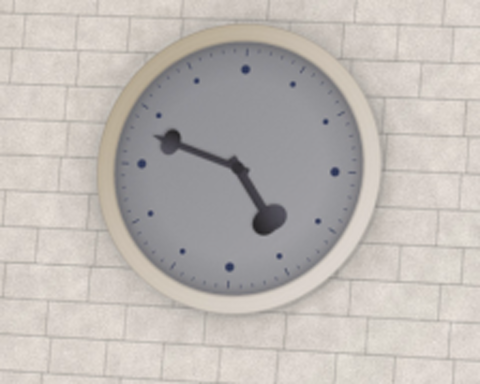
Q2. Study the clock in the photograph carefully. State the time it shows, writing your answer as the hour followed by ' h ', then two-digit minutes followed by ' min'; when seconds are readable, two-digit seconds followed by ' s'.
4 h 48 min
